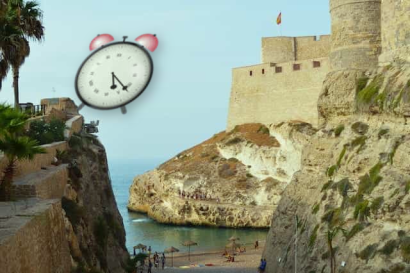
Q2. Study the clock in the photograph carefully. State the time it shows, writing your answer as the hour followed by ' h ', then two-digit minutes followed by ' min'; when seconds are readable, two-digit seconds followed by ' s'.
5 h 22 min
